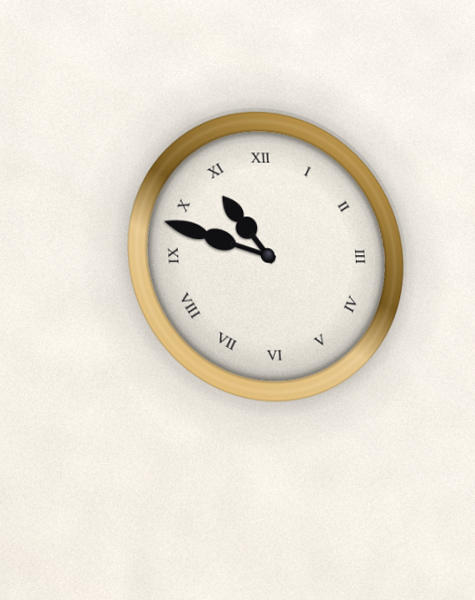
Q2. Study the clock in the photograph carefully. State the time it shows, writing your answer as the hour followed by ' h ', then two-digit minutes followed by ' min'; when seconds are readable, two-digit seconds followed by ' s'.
10 h 48 min
